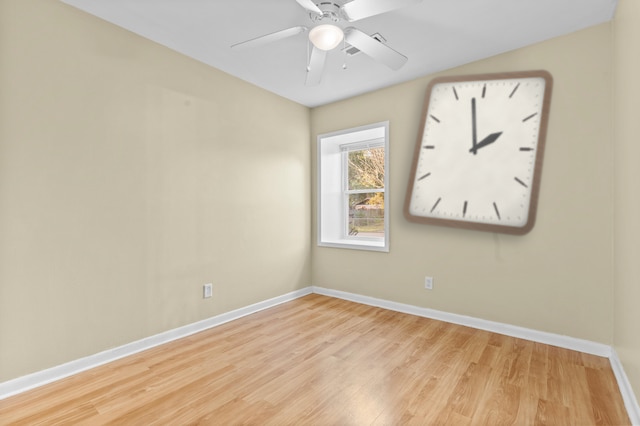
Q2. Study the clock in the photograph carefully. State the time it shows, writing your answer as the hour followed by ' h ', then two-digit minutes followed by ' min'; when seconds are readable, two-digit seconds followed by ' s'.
1 h 58 min
